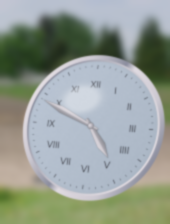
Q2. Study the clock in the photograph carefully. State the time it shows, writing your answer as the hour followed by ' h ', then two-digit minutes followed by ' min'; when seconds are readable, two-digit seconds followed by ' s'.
4 h 49 min
